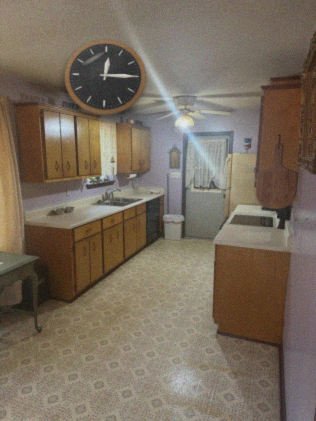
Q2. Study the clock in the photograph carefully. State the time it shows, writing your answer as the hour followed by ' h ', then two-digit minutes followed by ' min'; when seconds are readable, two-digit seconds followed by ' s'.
12 h 15 min
